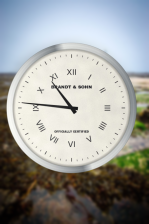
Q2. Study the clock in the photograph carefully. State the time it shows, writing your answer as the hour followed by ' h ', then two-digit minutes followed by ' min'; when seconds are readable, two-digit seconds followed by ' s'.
10 h 46 min
